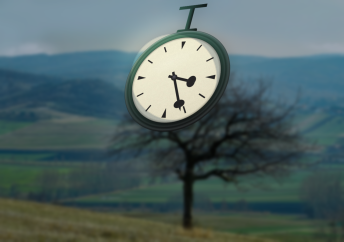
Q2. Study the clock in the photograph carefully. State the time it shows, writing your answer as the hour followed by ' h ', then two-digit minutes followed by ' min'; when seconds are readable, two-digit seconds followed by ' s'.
3 h 26 min
